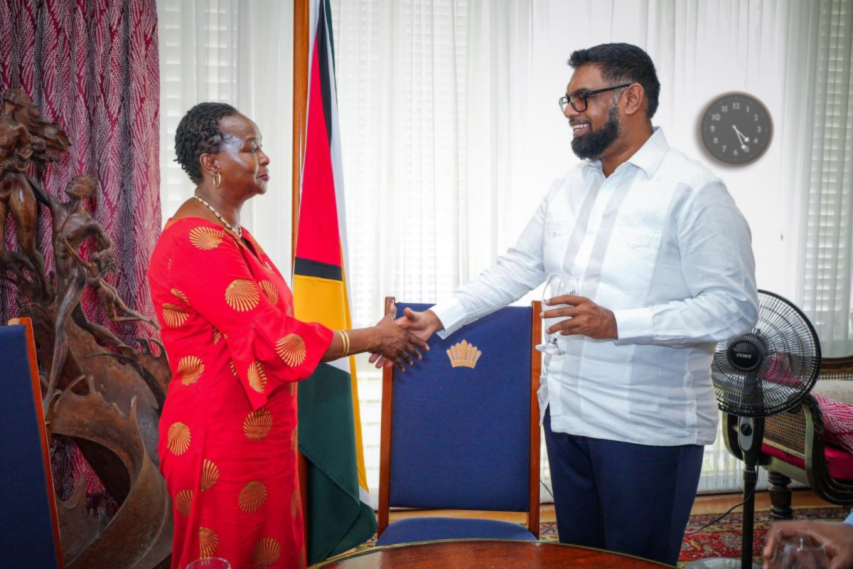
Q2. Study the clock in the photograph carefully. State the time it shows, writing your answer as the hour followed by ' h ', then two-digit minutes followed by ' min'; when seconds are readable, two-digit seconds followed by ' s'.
4 h 26 min
